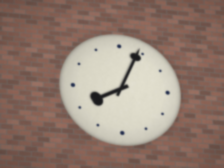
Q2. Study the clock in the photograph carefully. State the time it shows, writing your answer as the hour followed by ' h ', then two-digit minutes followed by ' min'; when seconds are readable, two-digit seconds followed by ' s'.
8 h 04 min
